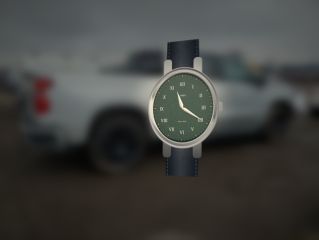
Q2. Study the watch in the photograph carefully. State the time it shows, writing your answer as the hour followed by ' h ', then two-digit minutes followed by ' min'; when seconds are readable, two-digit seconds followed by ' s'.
11 h 20 min
